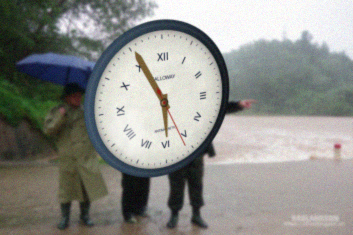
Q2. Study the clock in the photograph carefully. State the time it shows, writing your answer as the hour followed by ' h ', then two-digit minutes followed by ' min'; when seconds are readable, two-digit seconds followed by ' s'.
5 h 55 min 26 s
